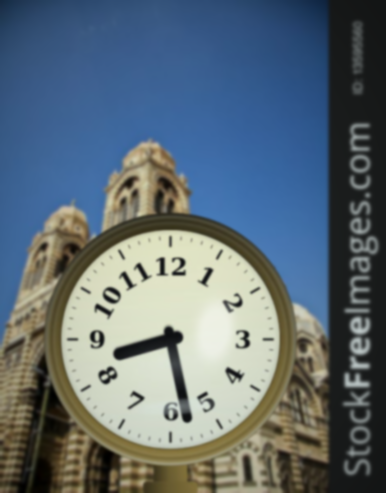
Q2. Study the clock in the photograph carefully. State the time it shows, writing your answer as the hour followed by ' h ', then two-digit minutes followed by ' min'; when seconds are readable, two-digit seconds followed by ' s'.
8 h 28 min
